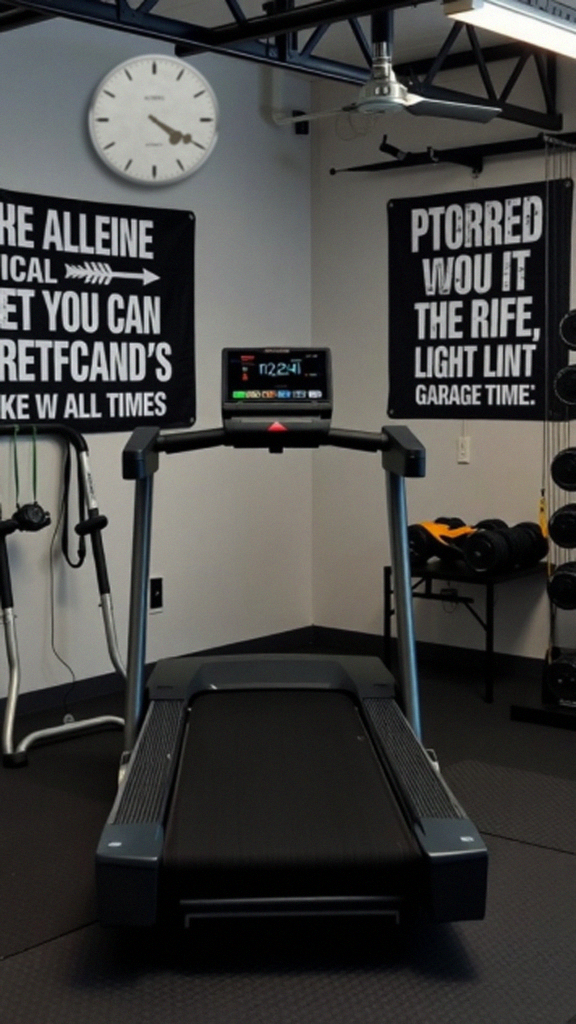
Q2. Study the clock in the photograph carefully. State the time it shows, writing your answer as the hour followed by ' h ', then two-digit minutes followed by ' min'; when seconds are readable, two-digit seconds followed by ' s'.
4 h 20 min
